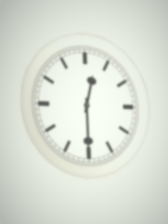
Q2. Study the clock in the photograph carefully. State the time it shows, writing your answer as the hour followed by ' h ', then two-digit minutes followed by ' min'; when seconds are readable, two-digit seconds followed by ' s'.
12 h 30 min
